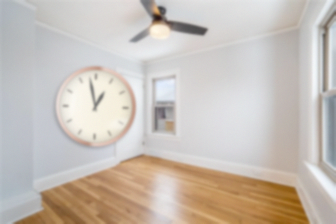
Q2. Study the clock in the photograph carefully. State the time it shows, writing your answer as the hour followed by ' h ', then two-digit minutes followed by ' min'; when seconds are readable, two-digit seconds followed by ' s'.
12 h 58 min
